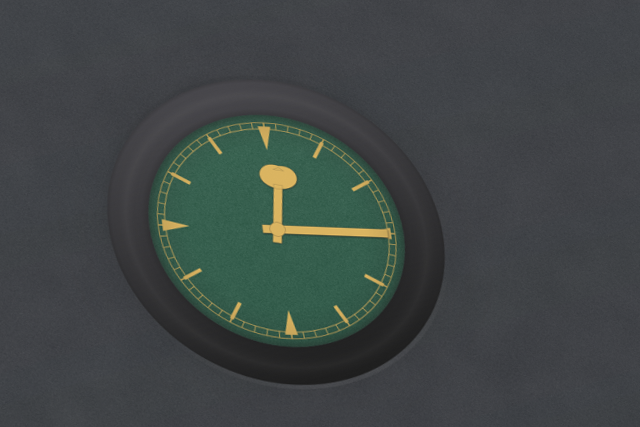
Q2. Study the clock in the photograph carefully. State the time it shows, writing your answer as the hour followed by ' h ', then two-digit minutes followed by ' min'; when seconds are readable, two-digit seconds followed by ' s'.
12 h 15 min
